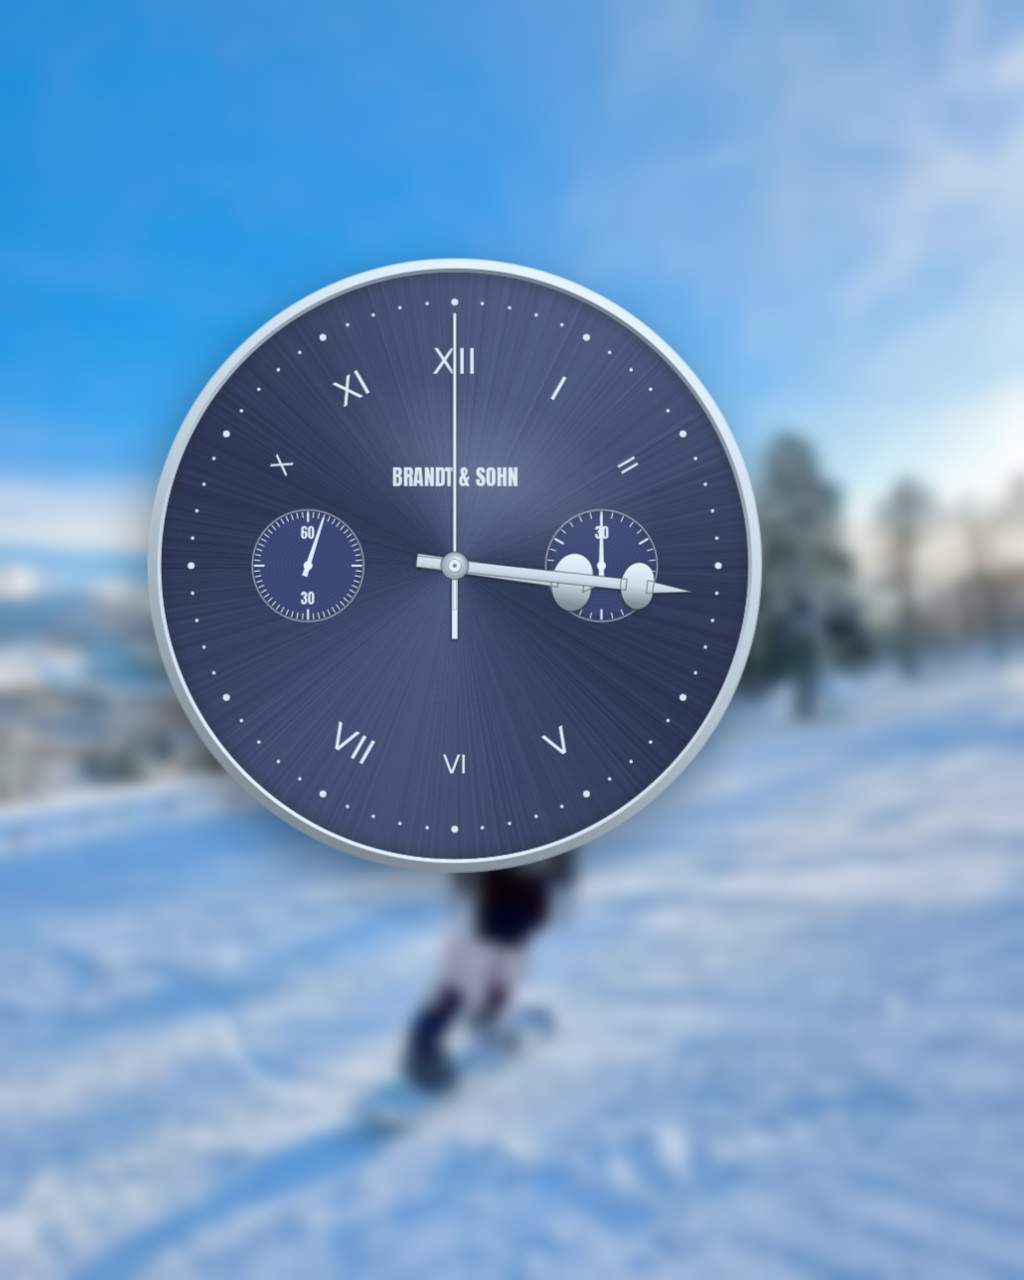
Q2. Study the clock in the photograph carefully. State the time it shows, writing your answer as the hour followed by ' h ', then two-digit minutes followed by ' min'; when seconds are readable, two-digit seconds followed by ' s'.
3 h 16 min 03 s
